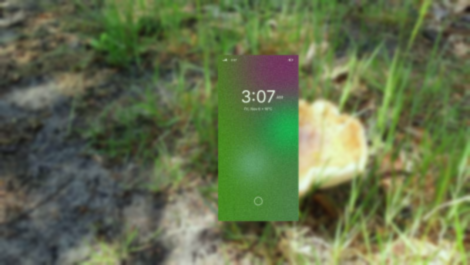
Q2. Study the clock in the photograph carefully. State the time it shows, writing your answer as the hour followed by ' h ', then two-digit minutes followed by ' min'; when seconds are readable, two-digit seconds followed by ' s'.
3 h 07 min
